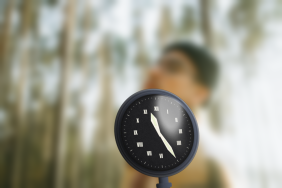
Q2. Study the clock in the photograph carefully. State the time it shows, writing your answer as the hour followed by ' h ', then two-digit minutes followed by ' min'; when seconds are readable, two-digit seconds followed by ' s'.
11 h 25 min
